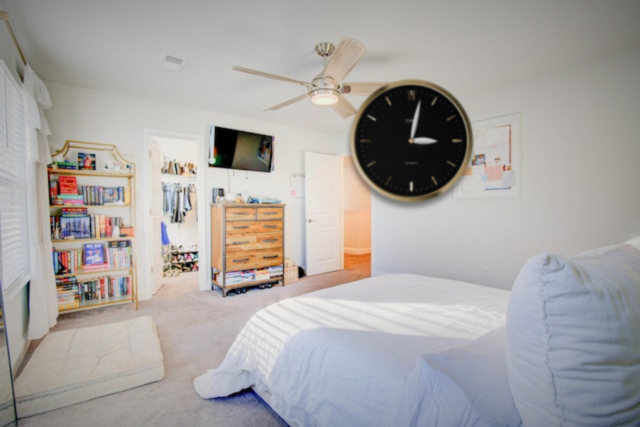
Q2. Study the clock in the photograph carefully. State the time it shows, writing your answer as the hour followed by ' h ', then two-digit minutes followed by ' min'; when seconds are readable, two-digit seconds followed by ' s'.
3 h 02 min
